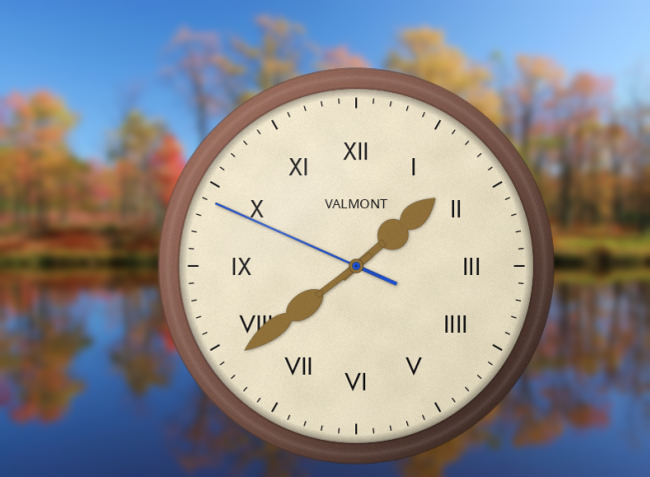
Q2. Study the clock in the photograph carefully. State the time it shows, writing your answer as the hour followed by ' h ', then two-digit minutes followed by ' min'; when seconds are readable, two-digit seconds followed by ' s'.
1 h 38 min 49 s
